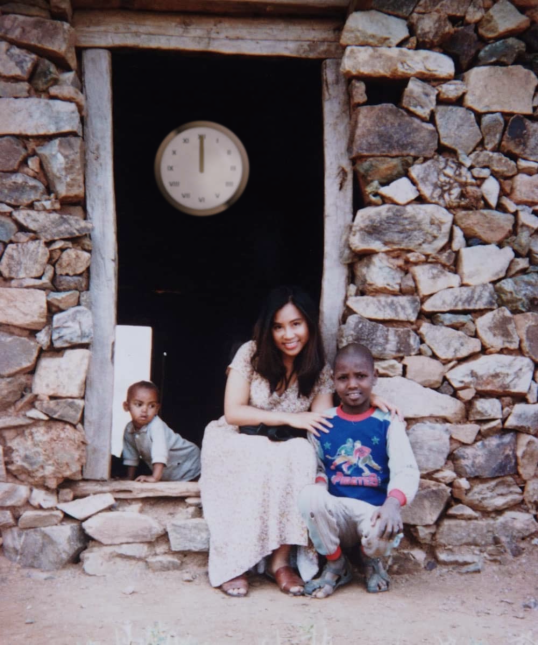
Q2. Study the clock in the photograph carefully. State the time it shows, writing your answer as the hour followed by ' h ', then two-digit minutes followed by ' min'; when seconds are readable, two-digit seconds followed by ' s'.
12 h 00 min
